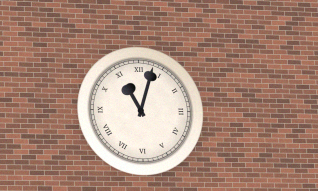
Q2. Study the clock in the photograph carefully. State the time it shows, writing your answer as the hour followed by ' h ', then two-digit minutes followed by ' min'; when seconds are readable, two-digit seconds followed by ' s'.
11 h 03 min
